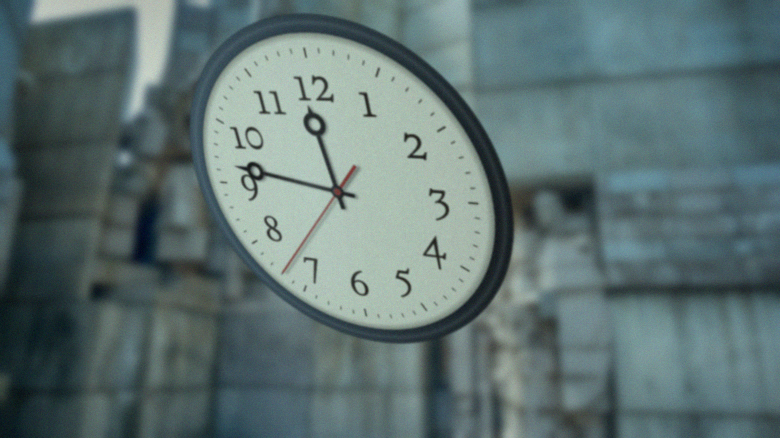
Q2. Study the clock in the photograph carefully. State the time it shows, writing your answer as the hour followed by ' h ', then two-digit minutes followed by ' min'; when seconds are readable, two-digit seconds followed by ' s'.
11 h 46 min 37 s
